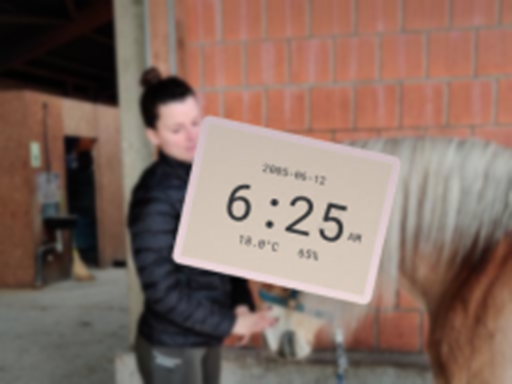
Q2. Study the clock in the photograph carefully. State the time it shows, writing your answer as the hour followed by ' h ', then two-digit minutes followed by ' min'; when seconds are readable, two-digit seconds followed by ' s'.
6 h 25 min
